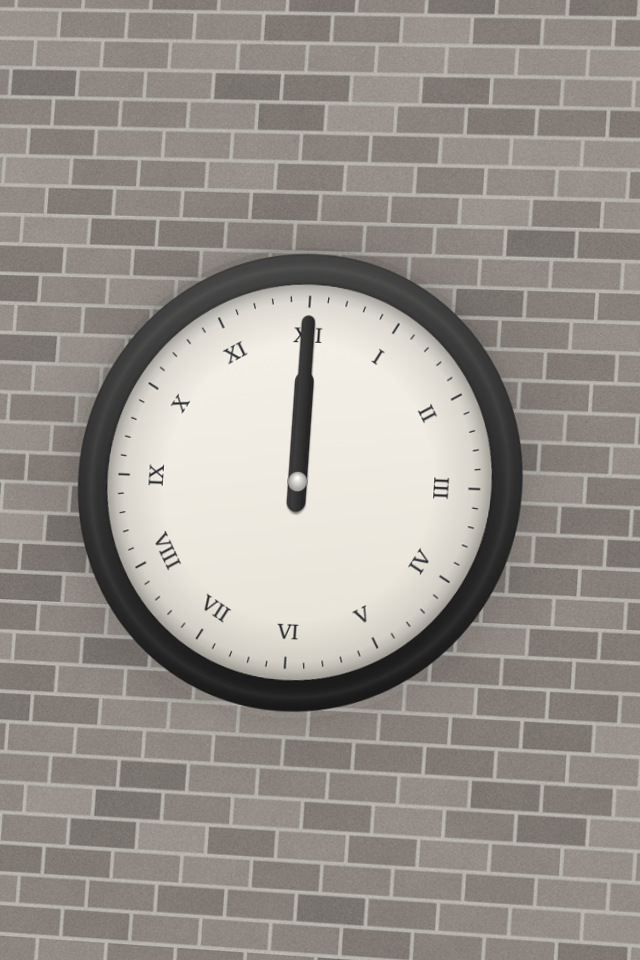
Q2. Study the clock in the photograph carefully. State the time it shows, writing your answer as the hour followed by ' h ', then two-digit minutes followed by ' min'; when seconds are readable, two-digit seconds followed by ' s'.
12 h 00 min
